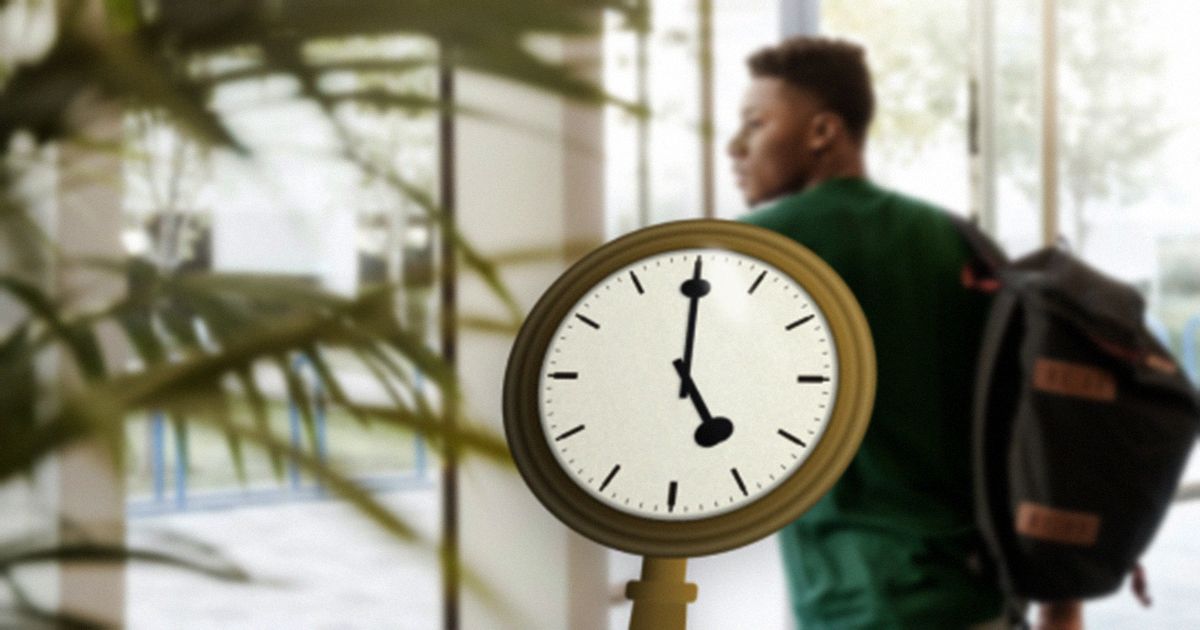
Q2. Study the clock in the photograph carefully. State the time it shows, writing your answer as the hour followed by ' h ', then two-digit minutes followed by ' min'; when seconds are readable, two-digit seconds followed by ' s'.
5 h 00 min
